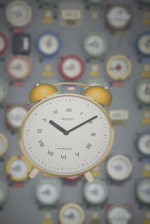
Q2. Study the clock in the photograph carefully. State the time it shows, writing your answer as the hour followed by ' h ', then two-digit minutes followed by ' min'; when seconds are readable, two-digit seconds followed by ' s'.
10 h 09 min
